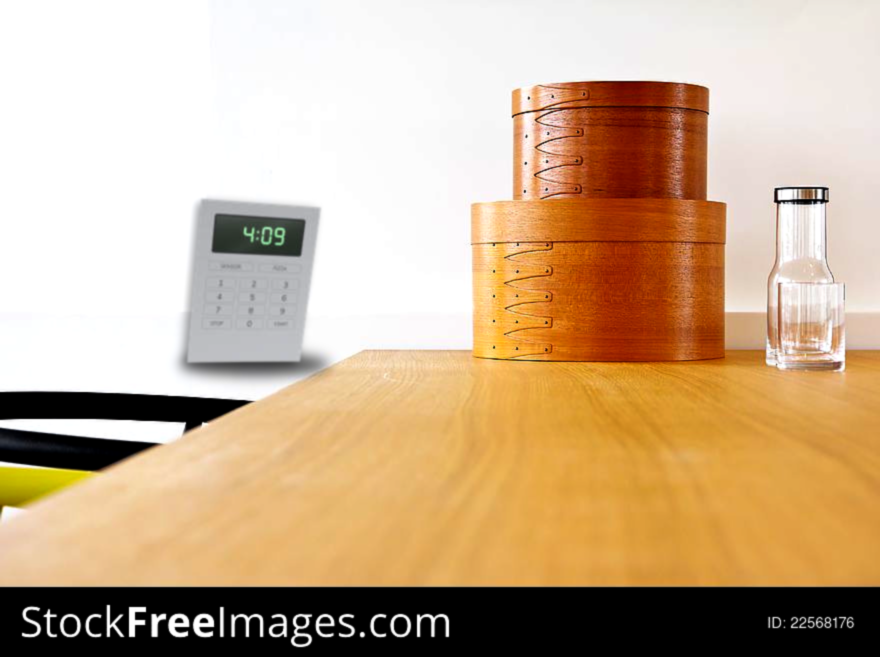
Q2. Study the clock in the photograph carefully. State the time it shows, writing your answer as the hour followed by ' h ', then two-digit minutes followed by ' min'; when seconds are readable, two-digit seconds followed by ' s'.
4 h 09 min
